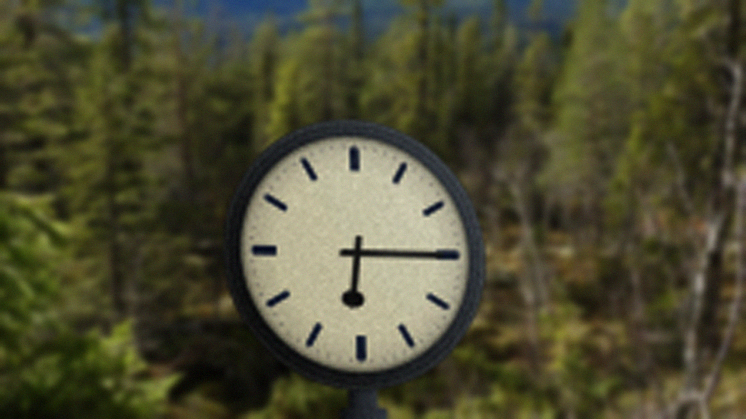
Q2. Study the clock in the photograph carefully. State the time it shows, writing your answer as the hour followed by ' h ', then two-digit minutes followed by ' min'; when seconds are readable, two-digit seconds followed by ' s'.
6 h 15 min
